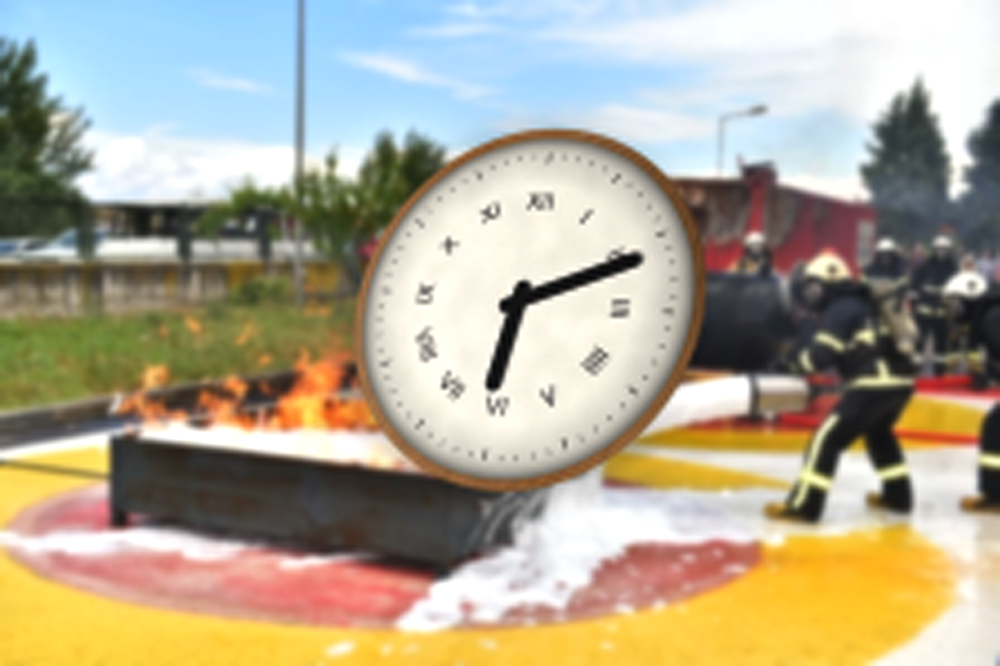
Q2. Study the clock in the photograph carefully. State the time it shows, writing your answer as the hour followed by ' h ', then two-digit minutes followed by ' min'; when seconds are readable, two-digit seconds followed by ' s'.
6 h 11 min
